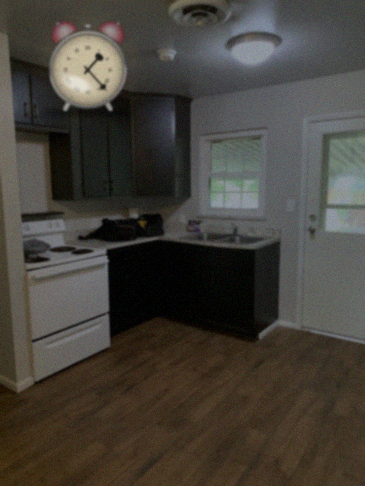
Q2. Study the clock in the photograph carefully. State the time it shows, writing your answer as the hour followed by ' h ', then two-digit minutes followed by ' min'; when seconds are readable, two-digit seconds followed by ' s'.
1 h 23 min
